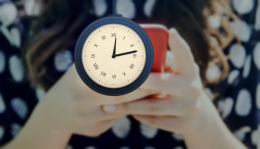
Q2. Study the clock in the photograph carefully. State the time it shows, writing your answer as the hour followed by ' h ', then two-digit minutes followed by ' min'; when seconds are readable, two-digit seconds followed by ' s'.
12 h 13 min
